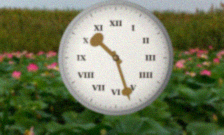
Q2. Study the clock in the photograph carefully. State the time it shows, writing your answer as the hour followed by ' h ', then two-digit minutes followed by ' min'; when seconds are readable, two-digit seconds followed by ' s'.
10 h 27 min
